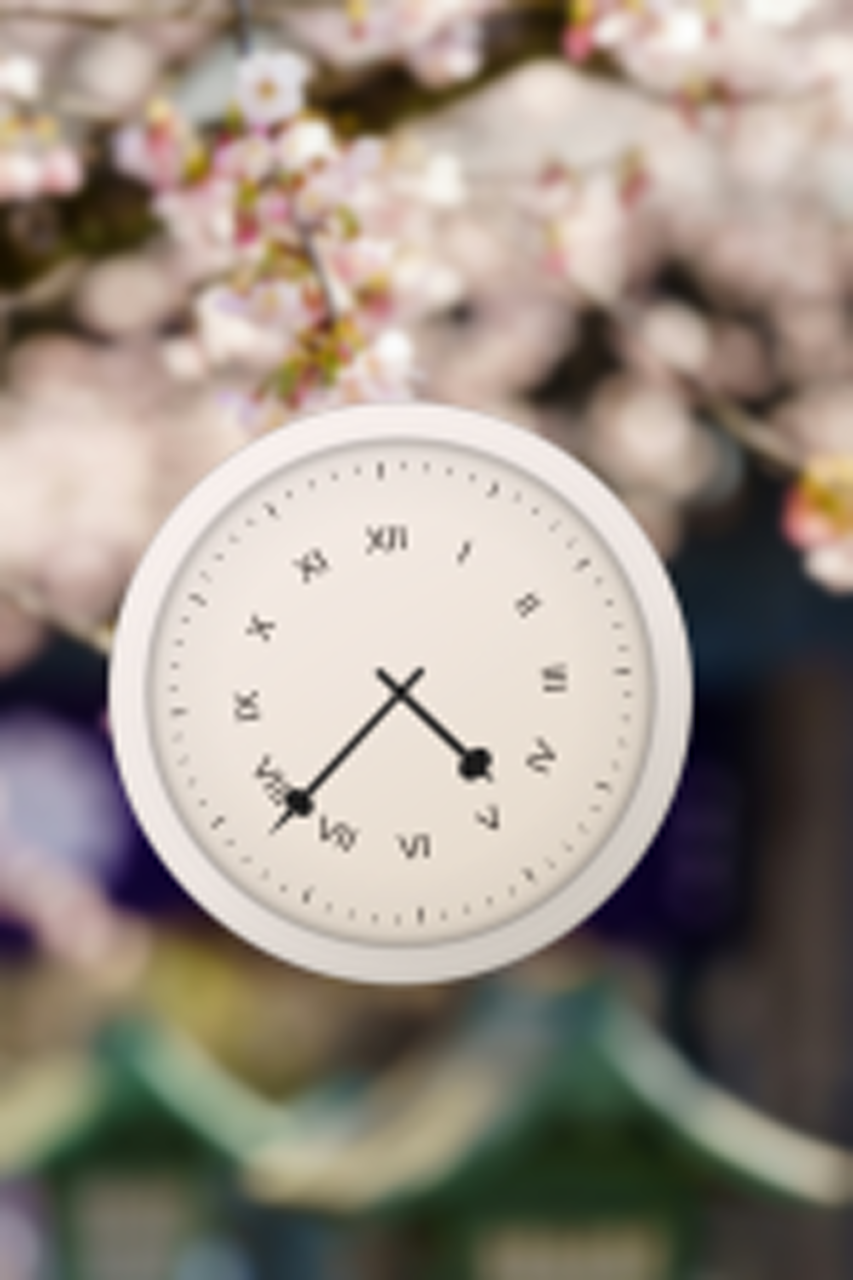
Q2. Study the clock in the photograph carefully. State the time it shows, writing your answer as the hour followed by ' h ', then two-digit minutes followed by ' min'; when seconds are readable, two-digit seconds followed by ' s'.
4 h 38 min
